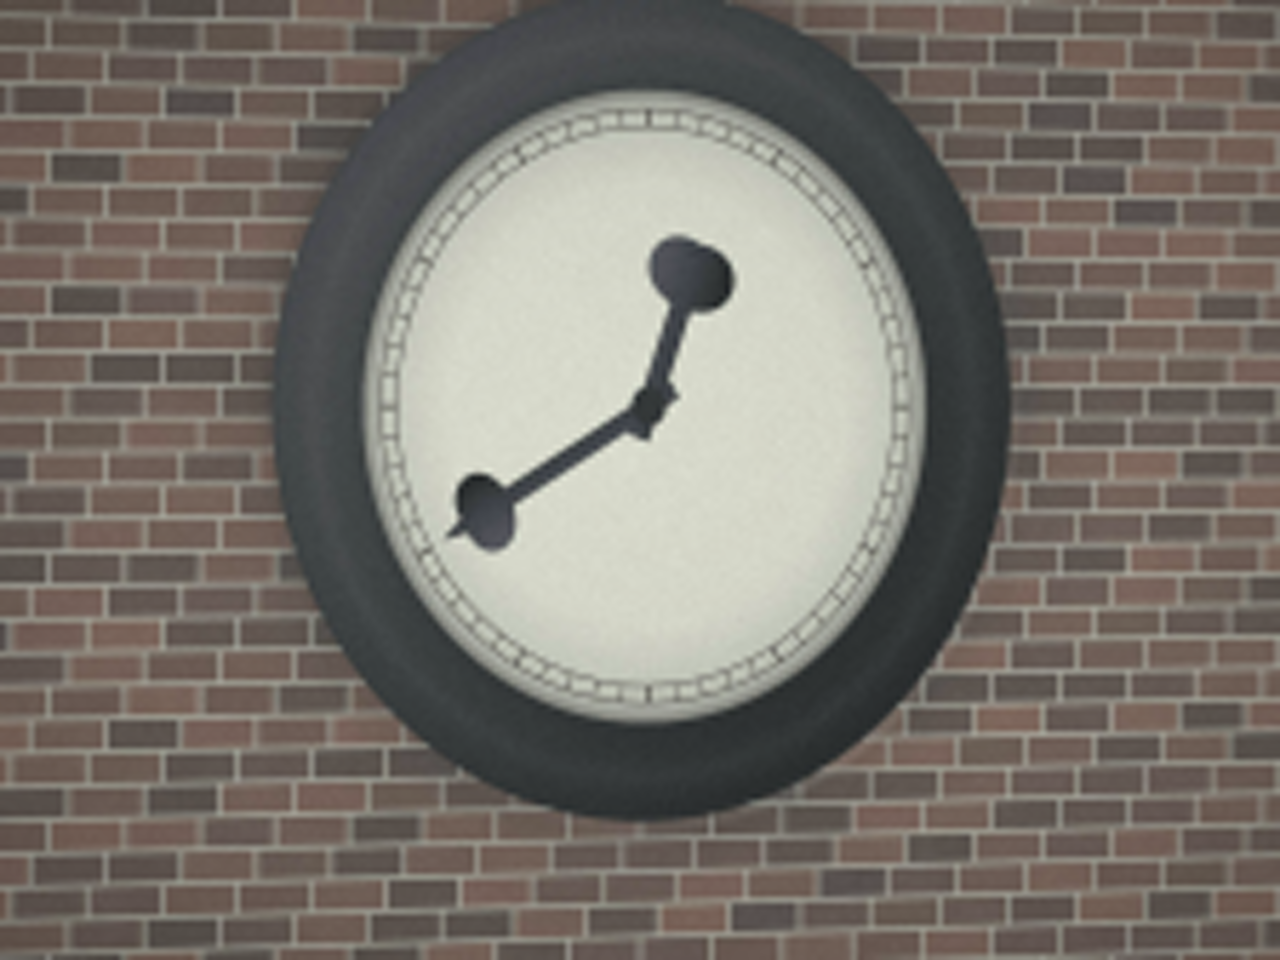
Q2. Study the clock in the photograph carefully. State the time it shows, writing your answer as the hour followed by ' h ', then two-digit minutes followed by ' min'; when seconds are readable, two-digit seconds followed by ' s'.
12 h 40 min
